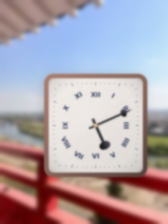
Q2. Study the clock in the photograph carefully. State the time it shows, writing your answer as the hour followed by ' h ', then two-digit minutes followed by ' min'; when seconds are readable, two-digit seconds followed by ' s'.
5 h 11 min
